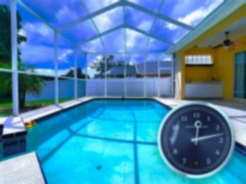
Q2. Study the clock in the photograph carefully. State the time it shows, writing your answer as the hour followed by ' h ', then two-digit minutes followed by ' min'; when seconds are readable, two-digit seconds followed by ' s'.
12 h 13 min
